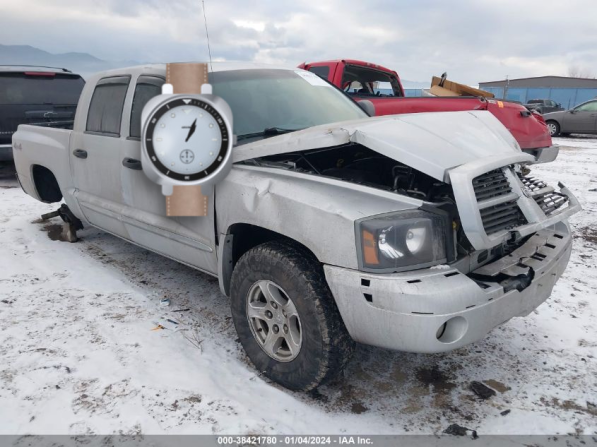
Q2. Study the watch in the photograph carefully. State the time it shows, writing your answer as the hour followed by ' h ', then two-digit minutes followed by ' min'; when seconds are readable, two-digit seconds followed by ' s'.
1 h 04 min
